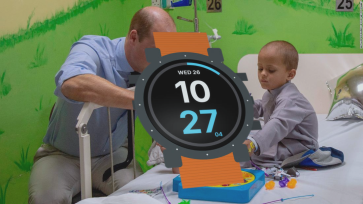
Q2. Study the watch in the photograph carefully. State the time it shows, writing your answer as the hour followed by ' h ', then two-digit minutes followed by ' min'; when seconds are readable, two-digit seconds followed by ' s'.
10 h 27 min
